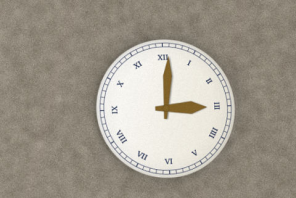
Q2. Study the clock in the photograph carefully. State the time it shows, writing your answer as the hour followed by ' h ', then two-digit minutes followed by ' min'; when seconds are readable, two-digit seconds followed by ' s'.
3 h 01 min
